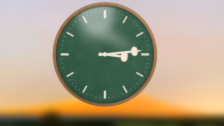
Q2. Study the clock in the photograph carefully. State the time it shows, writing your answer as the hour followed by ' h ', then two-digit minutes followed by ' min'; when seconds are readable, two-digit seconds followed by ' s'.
3 h 14 min
